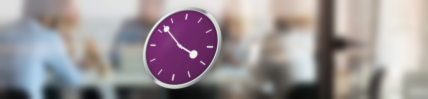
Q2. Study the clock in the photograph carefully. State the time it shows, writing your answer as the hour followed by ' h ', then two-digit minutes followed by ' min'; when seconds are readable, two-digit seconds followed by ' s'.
3 h 52 min
